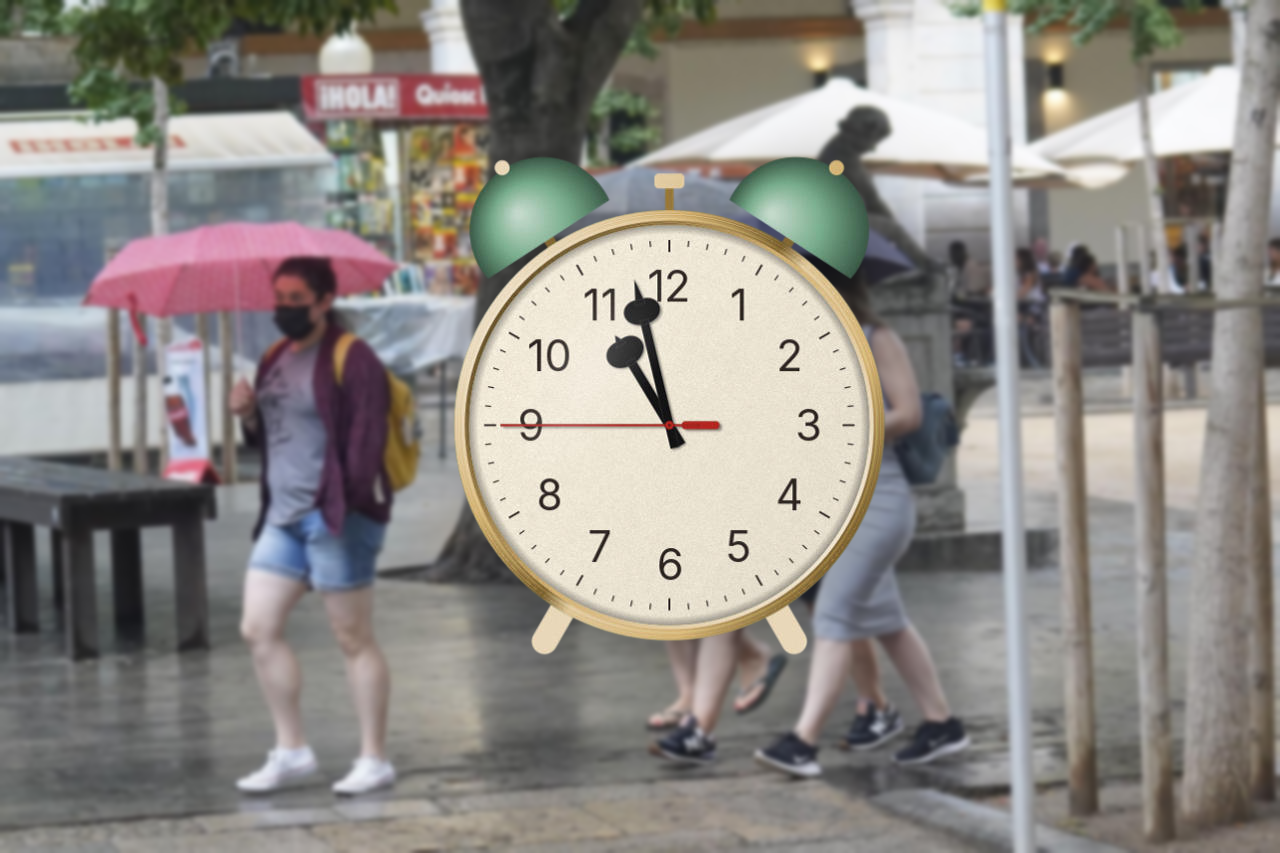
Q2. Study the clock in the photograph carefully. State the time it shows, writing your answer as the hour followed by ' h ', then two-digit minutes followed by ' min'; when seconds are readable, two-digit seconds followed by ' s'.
10 h 57 min 45 s
